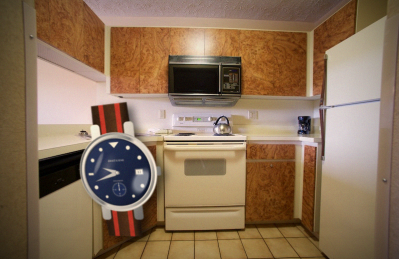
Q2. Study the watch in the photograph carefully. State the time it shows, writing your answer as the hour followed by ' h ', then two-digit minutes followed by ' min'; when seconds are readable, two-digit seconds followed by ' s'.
9 h 42 min
